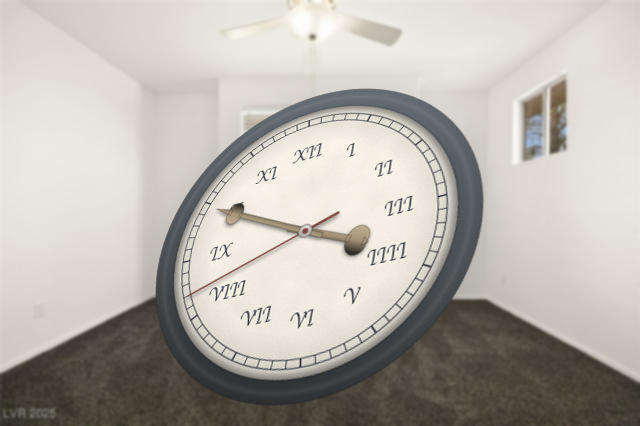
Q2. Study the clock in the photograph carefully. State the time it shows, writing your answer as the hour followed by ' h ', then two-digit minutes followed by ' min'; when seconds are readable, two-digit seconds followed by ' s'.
3 h 49 min 42 s
